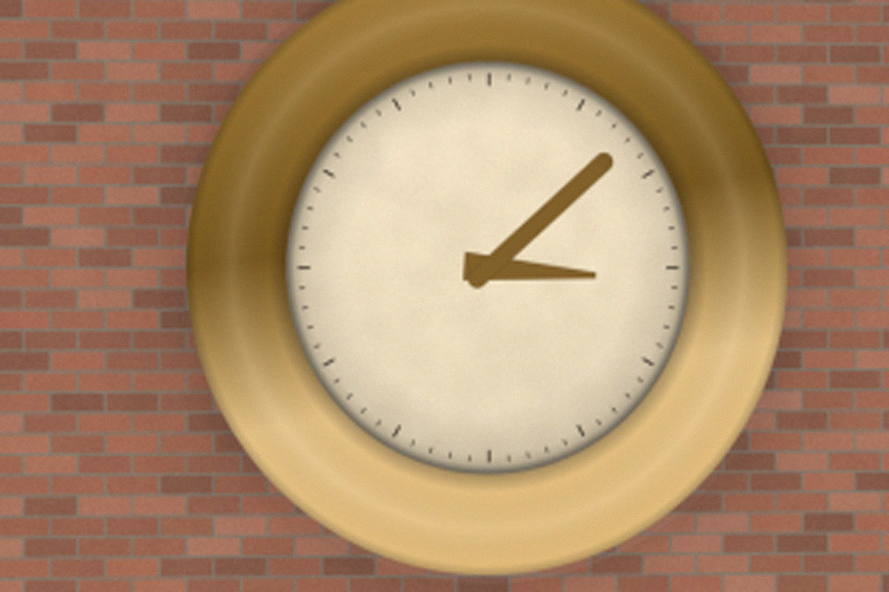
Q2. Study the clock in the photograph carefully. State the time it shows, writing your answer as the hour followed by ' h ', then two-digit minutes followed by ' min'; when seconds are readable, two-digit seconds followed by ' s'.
3 h 08 min
